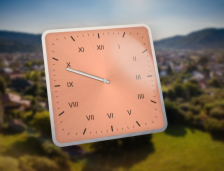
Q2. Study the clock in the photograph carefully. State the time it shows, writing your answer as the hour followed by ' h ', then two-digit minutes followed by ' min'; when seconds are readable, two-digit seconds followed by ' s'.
9 h 49 min
